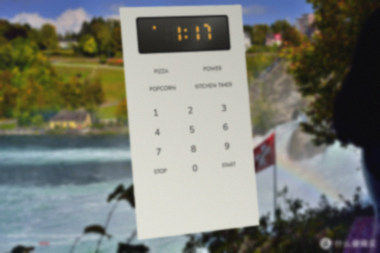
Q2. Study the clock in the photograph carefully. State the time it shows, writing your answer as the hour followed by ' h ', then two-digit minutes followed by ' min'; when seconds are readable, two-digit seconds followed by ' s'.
1 h 17 min
